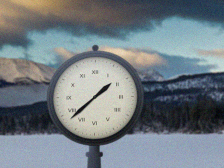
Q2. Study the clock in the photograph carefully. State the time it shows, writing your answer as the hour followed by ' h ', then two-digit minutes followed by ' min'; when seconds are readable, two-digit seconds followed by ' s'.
1 h 38 min
